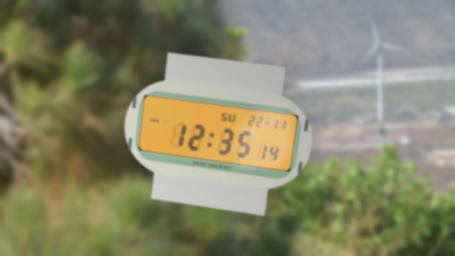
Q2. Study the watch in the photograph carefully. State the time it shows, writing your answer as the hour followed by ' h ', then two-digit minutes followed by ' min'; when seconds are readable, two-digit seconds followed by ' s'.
12 h 35 min 14 s
